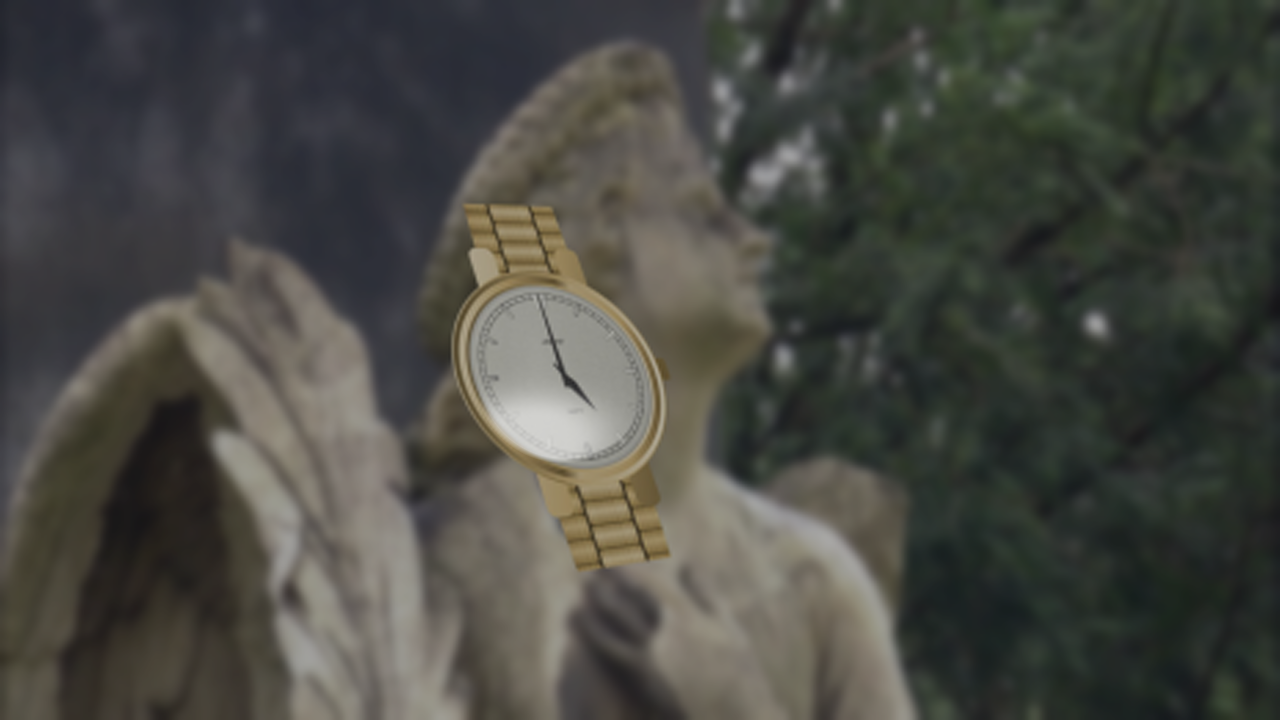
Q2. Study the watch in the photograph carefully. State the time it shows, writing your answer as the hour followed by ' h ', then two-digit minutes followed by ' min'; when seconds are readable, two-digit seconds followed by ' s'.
5 h 00 min
